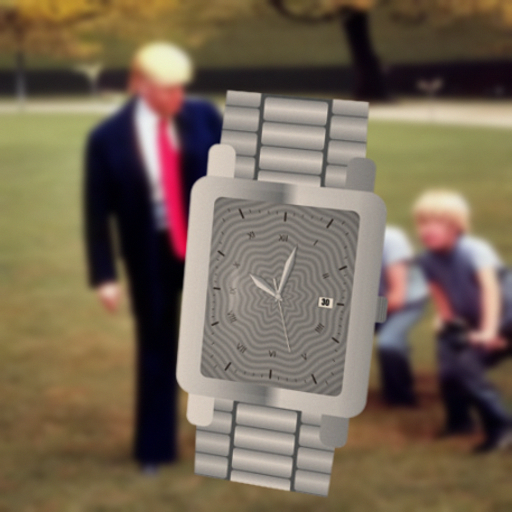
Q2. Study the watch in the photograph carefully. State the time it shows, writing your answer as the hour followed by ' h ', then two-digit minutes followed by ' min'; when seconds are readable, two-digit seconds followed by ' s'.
10 h 02 min 27 s
